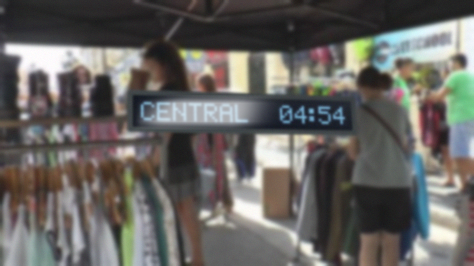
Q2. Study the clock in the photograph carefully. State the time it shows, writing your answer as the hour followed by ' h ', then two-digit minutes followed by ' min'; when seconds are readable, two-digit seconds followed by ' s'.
4 h 54 min
